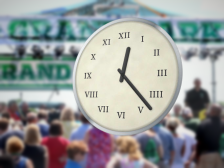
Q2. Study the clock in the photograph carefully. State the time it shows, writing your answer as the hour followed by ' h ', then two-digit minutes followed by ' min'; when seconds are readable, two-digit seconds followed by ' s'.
12 h 23 min
